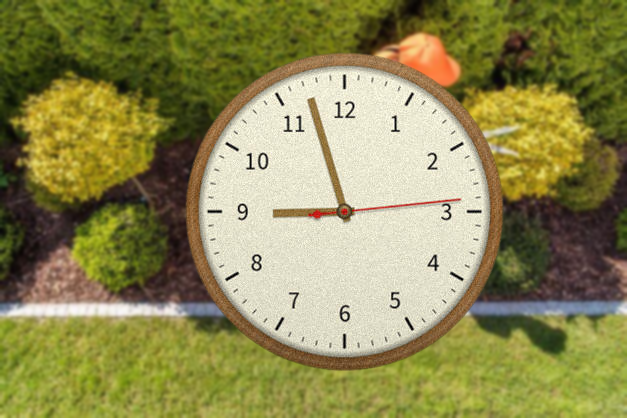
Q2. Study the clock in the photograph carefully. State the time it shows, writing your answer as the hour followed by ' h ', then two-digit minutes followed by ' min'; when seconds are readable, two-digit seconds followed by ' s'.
8 h 57 min 14 s
